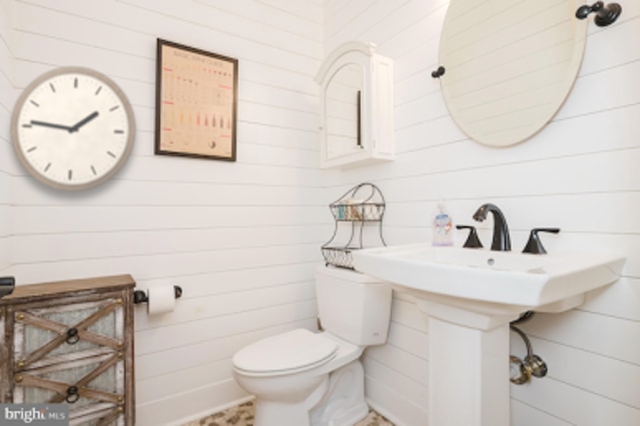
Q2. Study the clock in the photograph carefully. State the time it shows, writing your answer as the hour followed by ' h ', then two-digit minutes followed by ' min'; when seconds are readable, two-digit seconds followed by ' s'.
1 h 46 min
